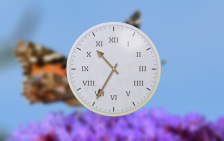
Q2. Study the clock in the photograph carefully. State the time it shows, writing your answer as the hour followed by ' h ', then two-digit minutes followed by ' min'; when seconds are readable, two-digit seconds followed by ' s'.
10 h 35 min
